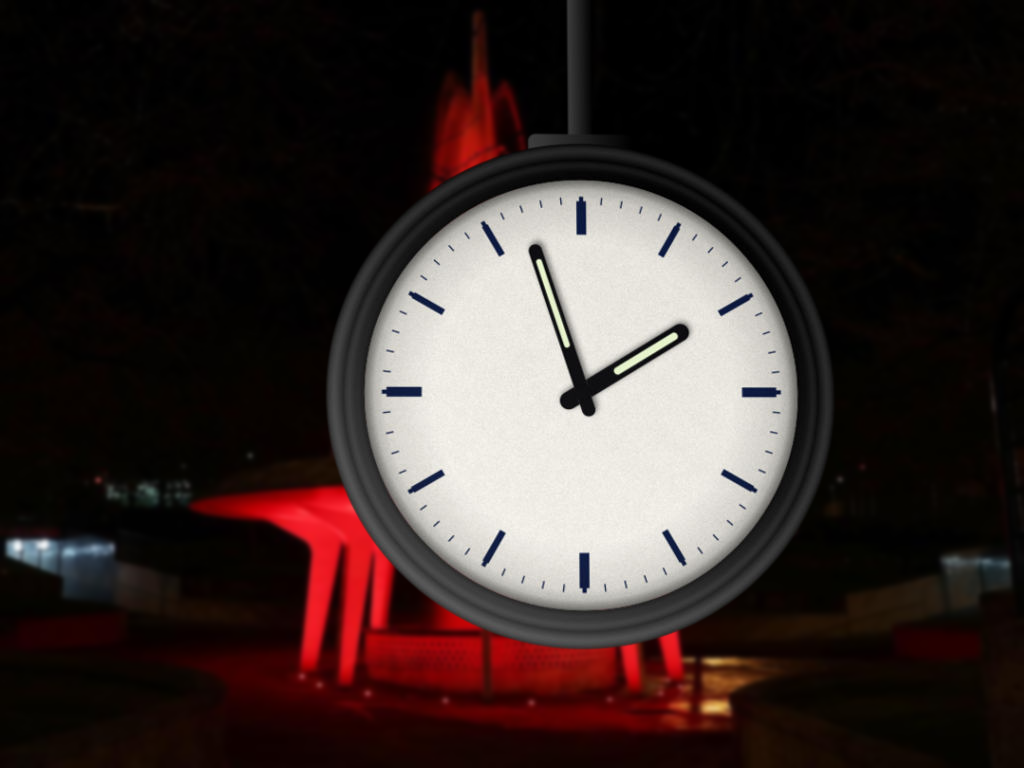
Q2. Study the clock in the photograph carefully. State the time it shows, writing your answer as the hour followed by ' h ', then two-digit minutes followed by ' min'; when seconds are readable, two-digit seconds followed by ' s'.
1 h 57 min
